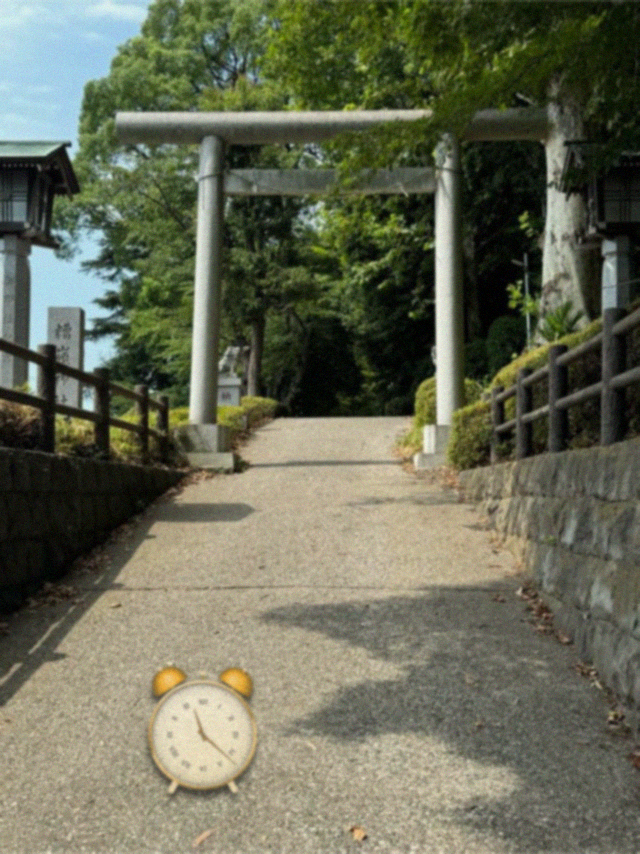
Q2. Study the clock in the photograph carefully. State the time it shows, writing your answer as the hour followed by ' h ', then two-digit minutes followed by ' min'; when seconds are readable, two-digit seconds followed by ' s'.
11 h 22 min
